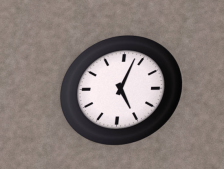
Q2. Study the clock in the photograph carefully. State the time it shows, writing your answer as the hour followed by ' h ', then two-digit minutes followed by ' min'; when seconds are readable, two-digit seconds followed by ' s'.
5 h 03 min
